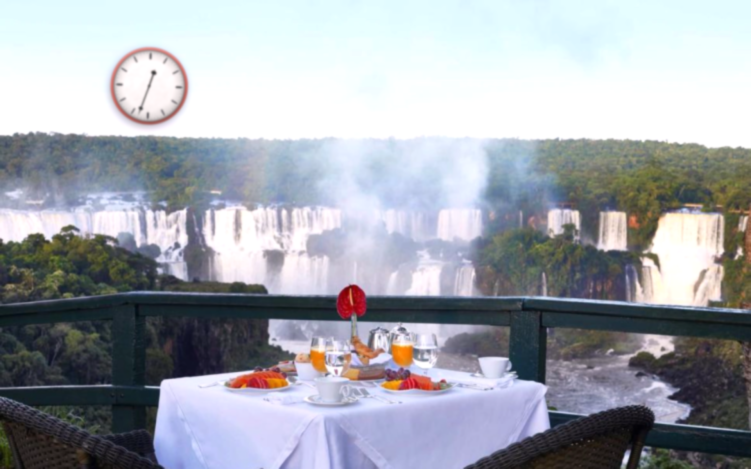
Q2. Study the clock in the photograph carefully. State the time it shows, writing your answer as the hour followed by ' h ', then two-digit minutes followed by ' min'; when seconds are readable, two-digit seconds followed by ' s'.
12 h 33 min
